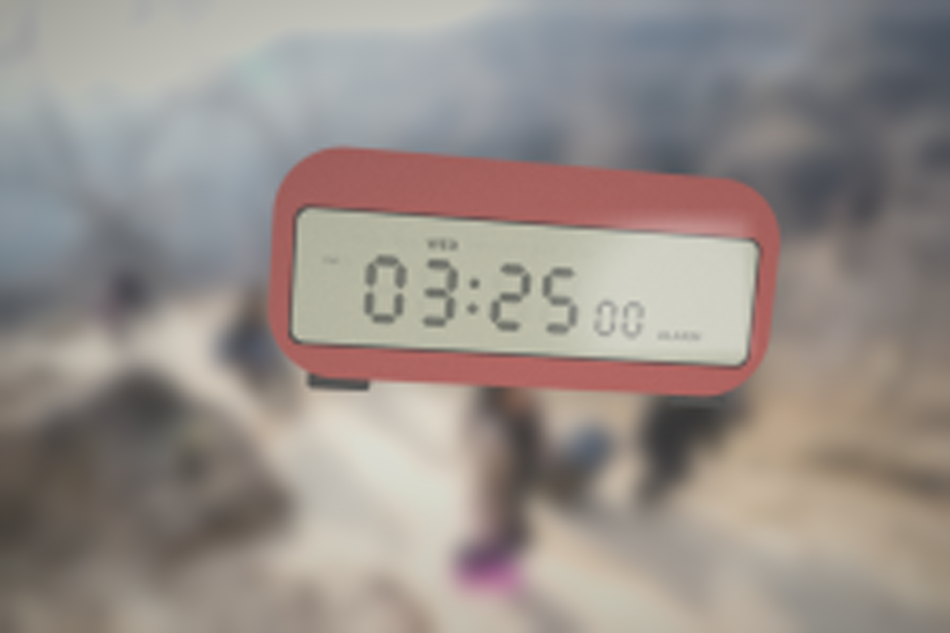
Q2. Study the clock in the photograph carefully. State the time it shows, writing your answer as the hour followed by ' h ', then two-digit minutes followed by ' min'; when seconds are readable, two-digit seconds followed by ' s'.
3 h 25 min 00 s
